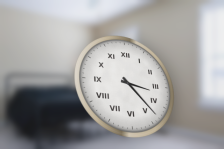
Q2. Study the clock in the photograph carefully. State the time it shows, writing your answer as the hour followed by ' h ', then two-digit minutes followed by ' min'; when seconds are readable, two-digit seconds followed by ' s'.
3 h 23 min
